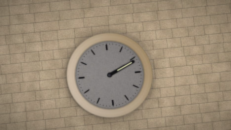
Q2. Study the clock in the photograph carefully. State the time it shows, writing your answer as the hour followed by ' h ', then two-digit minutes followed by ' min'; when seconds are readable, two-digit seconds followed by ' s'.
2 h 11 min
